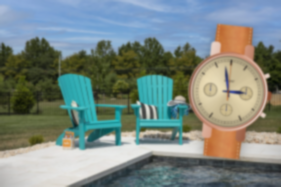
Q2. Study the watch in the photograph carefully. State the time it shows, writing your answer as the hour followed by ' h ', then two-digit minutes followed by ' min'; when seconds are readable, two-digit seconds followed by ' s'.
2 h 58 min
